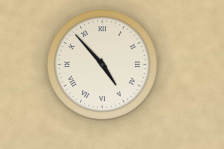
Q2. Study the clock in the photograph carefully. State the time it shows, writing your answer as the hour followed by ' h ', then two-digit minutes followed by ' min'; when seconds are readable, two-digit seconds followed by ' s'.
4 h 53 min
